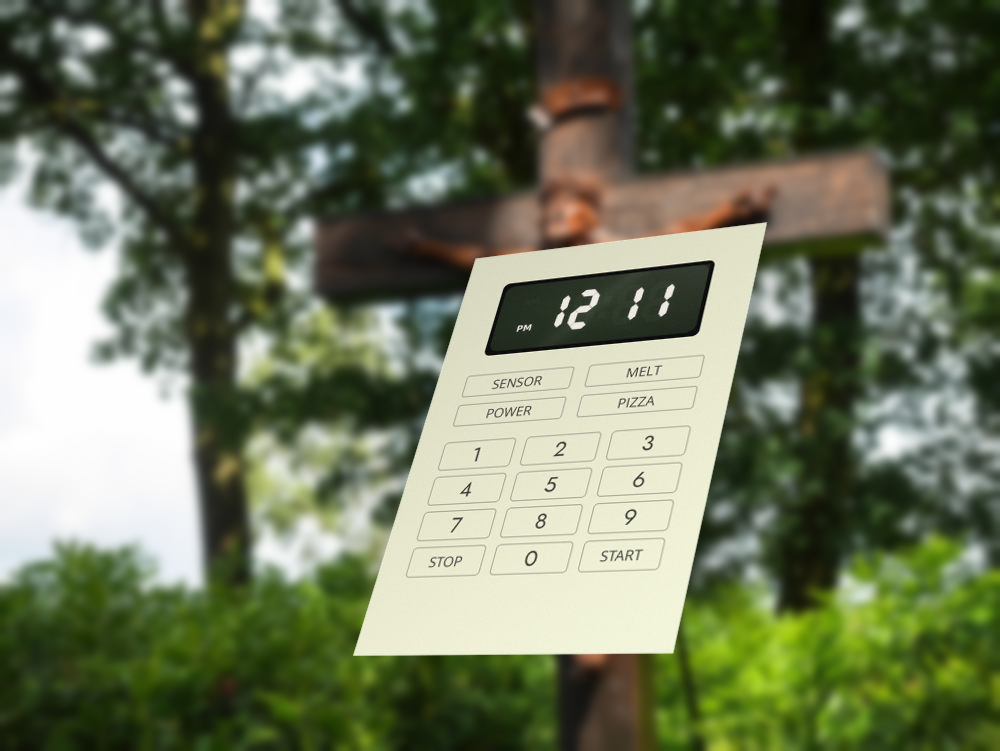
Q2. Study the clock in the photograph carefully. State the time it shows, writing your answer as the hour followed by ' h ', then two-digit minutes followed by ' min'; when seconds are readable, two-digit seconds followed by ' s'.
12 h 11 min
